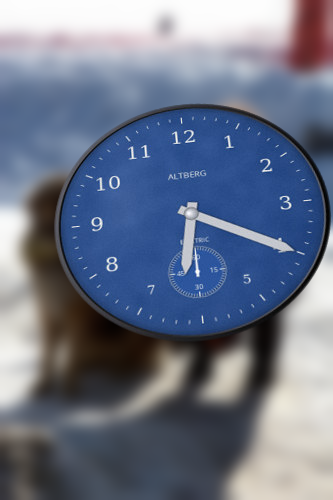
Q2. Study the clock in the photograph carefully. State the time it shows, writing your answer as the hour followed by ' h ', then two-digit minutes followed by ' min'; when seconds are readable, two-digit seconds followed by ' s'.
6 h 20 min
